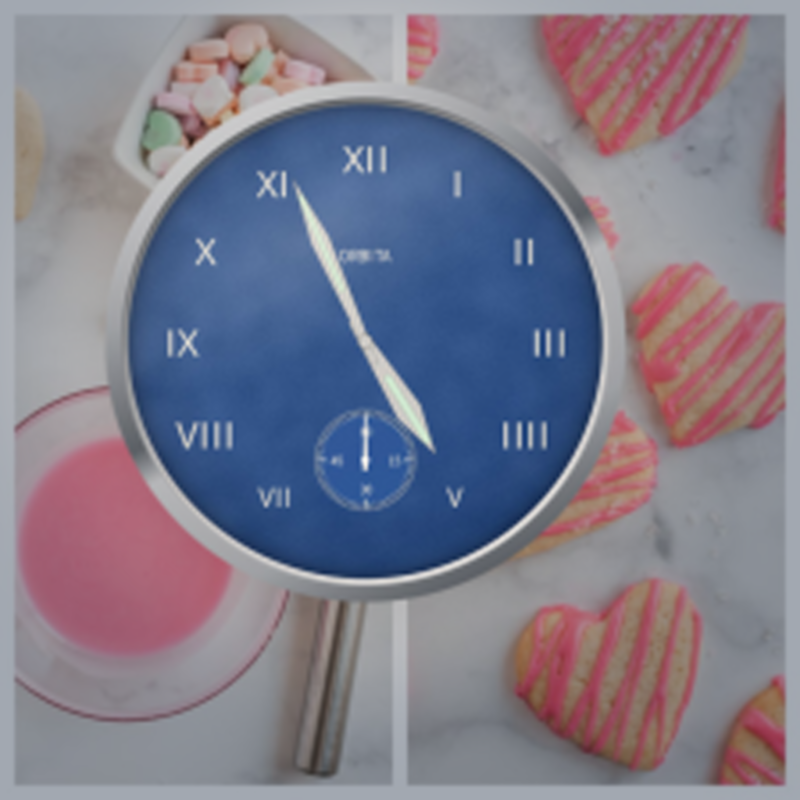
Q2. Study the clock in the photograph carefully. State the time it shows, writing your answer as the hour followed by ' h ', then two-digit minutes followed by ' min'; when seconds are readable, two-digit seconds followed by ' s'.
4 h 56 min
